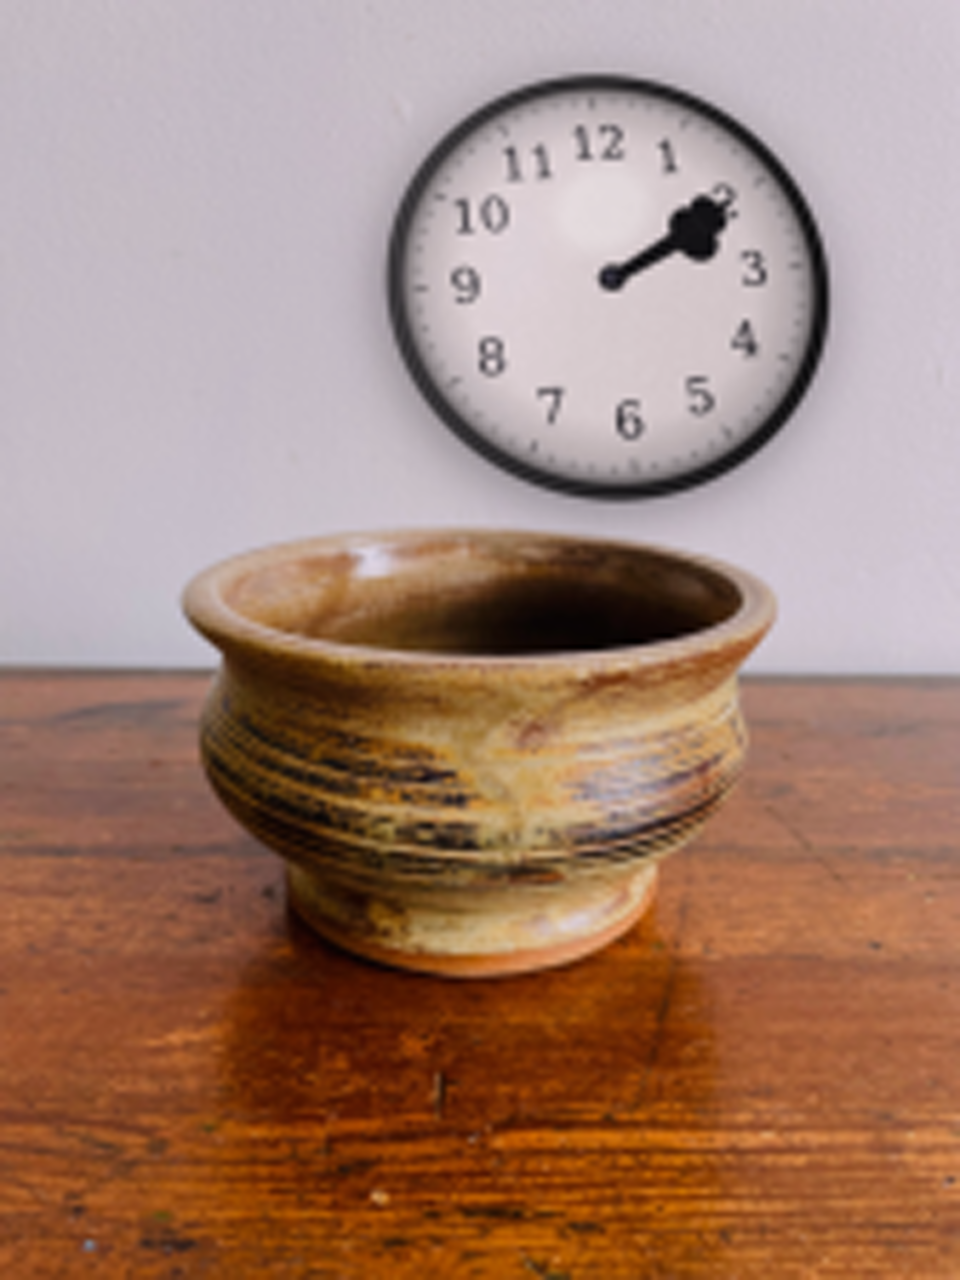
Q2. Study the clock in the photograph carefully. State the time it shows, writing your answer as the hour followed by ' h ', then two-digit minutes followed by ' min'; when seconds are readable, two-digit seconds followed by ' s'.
2 h 10 min
